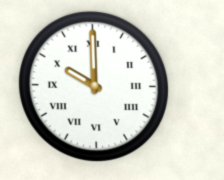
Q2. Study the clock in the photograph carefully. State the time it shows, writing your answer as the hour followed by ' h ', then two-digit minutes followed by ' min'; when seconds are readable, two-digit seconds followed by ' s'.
10 h 00 min
